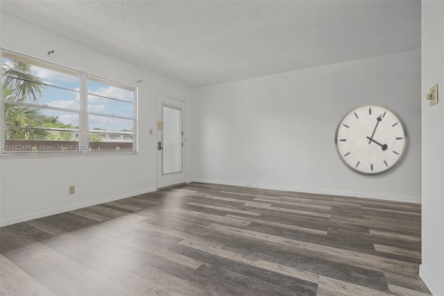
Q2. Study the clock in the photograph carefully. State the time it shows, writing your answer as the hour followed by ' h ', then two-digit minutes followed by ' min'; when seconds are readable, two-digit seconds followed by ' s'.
4 h 04 min
